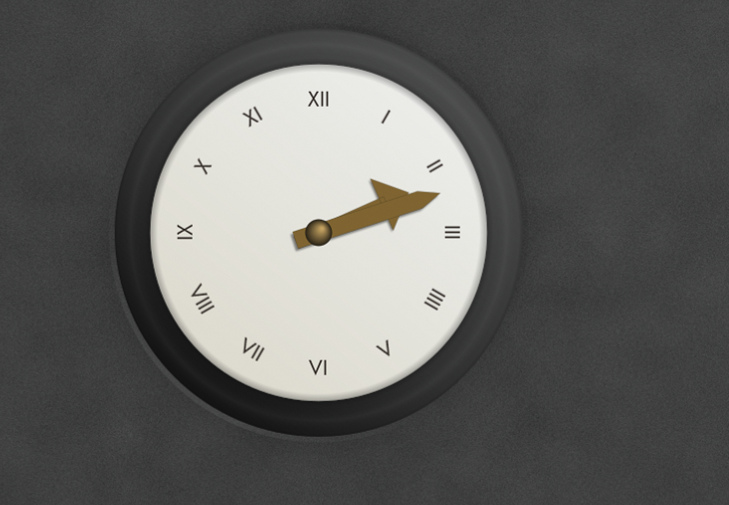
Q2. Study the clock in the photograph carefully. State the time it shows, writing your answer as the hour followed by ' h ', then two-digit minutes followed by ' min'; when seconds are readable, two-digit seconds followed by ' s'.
2 h 12 min
